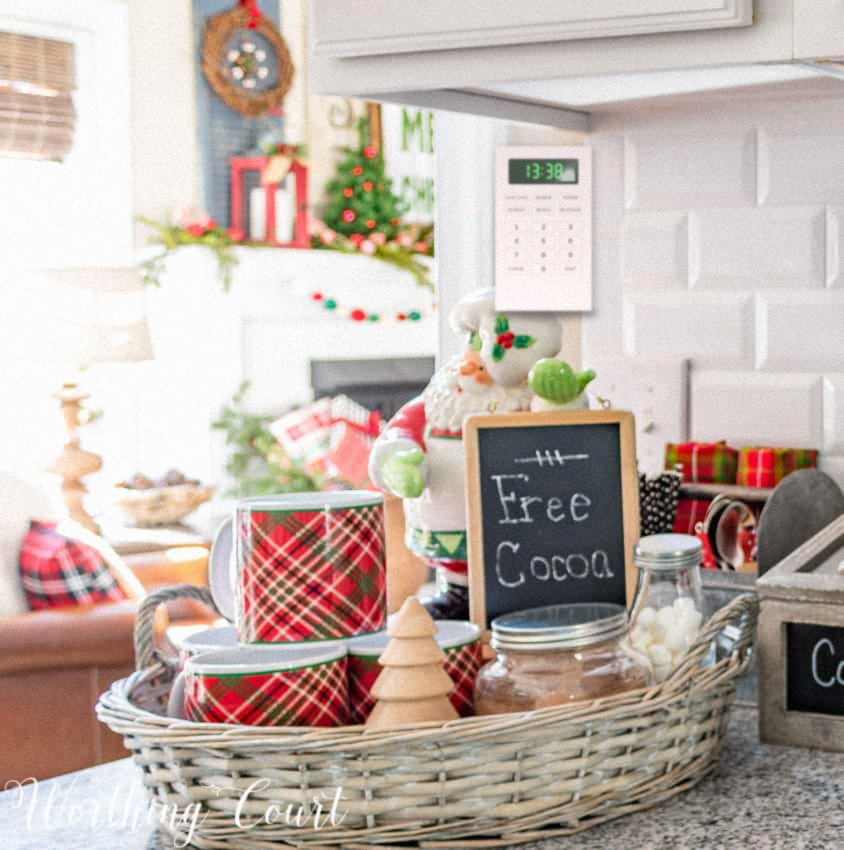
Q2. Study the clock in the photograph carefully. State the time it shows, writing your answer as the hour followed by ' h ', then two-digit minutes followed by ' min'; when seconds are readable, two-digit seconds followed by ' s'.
13 h 38 min
